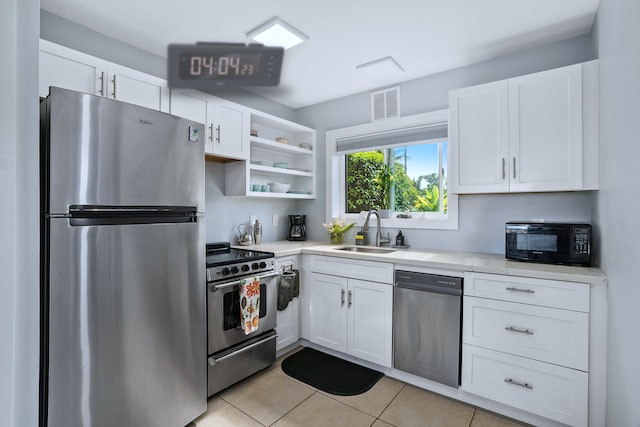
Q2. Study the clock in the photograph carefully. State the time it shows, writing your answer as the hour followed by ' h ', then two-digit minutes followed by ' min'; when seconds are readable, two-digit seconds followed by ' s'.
4 h 04 min
